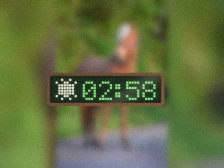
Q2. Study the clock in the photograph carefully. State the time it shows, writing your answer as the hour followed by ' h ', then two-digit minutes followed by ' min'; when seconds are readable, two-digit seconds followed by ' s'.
2 h 58 min
